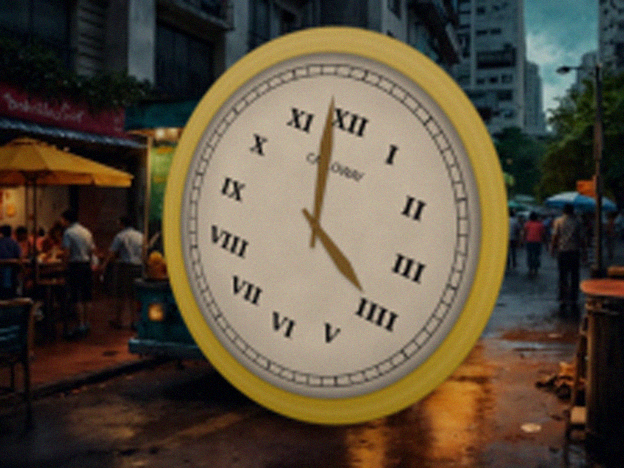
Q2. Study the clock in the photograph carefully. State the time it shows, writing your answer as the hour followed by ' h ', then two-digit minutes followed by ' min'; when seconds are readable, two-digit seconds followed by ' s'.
3 h 58 min
